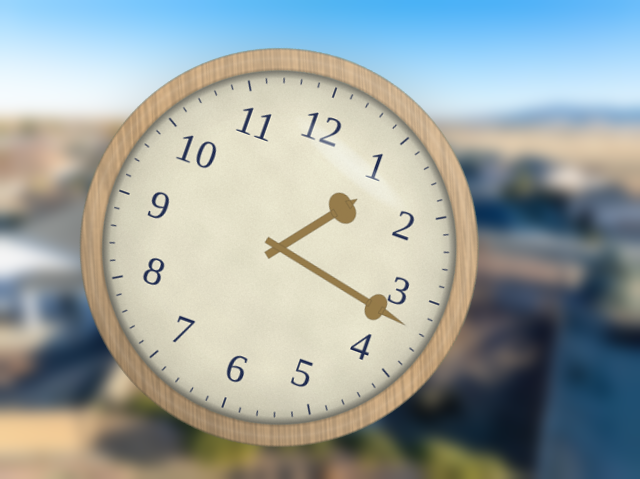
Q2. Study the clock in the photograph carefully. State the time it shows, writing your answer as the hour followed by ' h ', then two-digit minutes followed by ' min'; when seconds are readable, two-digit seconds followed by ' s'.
1 h 17 min
